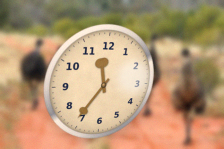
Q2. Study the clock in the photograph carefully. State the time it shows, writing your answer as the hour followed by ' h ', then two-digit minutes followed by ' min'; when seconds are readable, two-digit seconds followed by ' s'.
11 h 36 min
